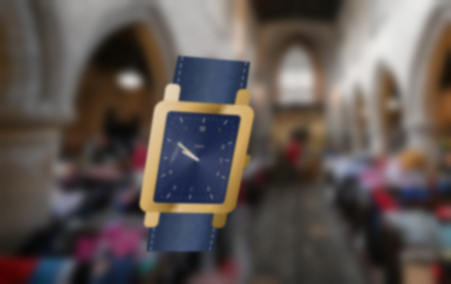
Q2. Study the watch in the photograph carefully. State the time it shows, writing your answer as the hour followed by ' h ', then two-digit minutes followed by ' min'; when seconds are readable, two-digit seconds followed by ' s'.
9 h 51 min
